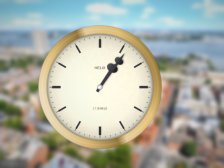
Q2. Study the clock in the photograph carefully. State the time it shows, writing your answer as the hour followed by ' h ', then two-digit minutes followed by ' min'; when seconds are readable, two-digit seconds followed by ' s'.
1 h 06 min
